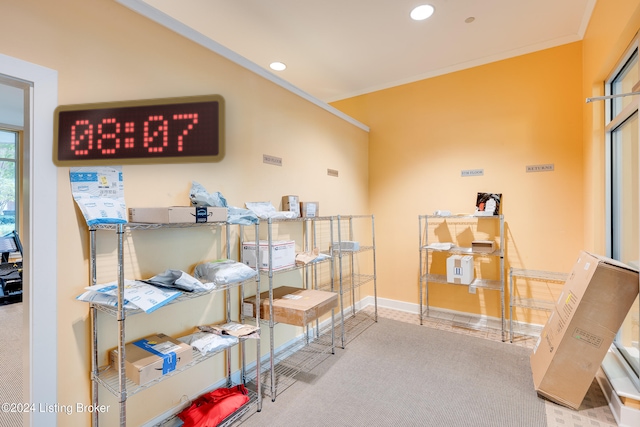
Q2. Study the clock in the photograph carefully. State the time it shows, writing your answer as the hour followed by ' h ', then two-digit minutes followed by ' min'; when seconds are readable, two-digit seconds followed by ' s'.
8 h 07 min
